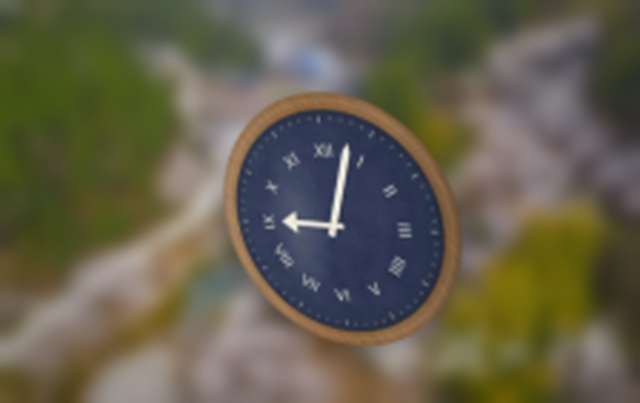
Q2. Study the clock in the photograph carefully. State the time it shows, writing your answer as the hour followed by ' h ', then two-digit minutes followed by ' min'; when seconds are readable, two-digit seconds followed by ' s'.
9 h 03 min
